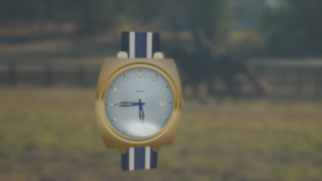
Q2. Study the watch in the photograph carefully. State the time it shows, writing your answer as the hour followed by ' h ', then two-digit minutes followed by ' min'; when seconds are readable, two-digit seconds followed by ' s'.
5 h 45 min
